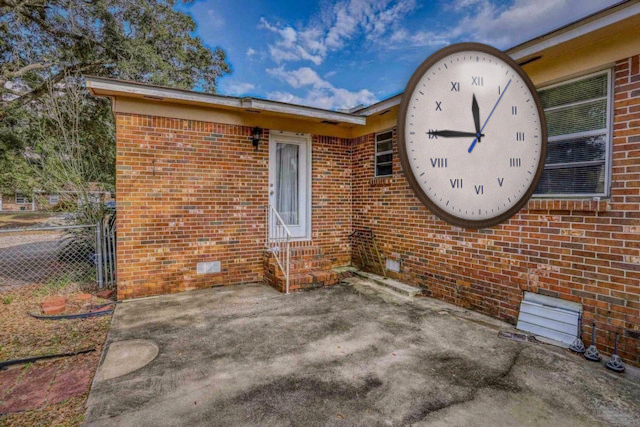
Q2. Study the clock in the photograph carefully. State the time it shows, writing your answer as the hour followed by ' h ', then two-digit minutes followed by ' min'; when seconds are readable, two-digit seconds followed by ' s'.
11 h 45 min 06 s
